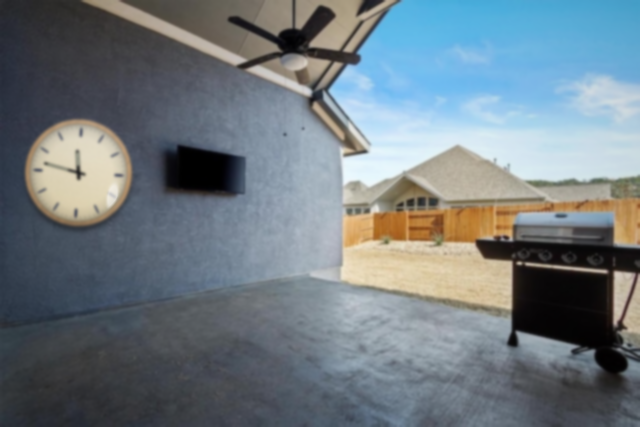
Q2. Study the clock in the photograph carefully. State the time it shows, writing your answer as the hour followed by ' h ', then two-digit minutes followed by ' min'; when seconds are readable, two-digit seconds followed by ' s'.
11 h 47 min
